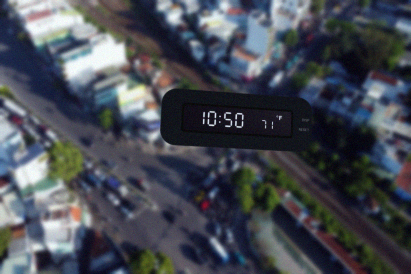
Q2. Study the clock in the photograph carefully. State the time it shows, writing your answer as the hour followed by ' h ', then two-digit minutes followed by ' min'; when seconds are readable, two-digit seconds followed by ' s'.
10 h 50 min
